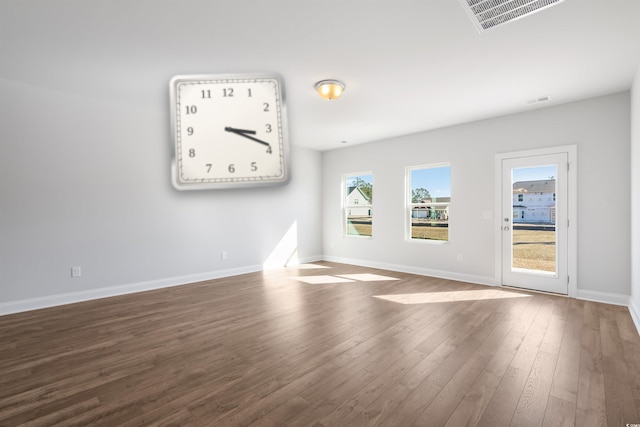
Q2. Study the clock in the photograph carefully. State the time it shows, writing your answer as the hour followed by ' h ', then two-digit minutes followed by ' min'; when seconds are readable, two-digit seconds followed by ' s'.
3 h 19 min
